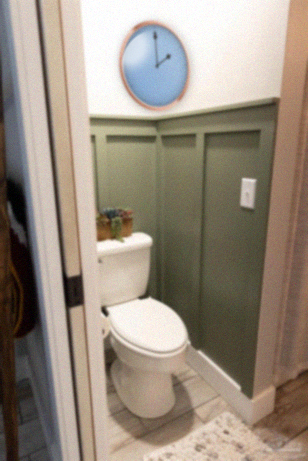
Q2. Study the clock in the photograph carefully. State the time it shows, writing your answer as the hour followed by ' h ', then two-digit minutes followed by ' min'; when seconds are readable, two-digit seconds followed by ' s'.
2 h 00 min
